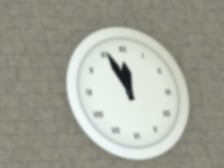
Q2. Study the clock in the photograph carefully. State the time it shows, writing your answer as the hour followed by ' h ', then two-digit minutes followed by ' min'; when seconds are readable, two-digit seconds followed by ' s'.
11 h 56 min
